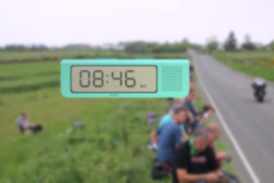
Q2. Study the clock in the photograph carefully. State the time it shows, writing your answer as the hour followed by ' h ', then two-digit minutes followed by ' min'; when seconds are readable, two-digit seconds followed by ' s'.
8 h 46 min
